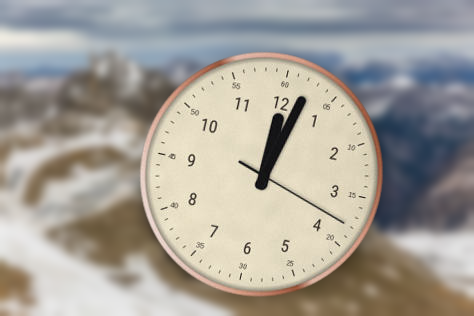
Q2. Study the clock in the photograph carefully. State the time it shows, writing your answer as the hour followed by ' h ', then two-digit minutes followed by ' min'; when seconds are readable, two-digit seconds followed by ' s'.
12 h 02 min 18 s
